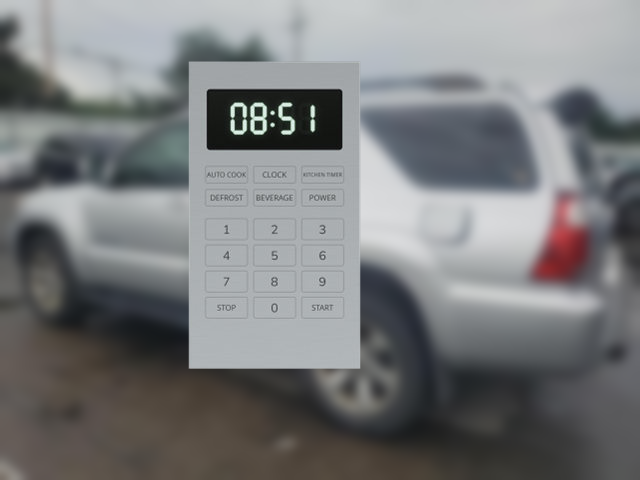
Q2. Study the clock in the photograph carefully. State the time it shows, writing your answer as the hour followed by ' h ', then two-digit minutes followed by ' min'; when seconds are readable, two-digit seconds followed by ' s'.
8 h 51 min
